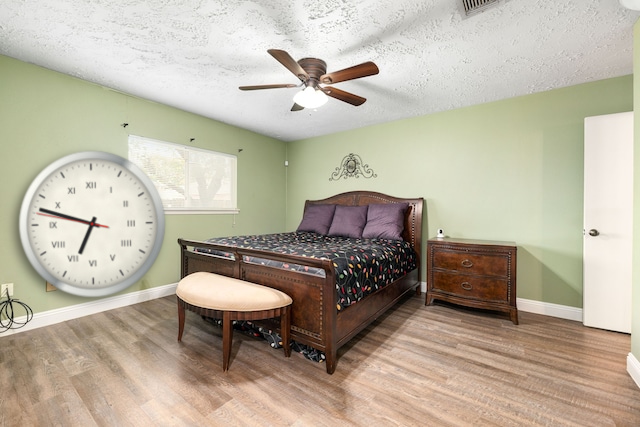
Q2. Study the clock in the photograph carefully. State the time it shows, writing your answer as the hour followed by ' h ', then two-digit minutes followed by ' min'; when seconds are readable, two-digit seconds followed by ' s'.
6 h 47 min 47 s
